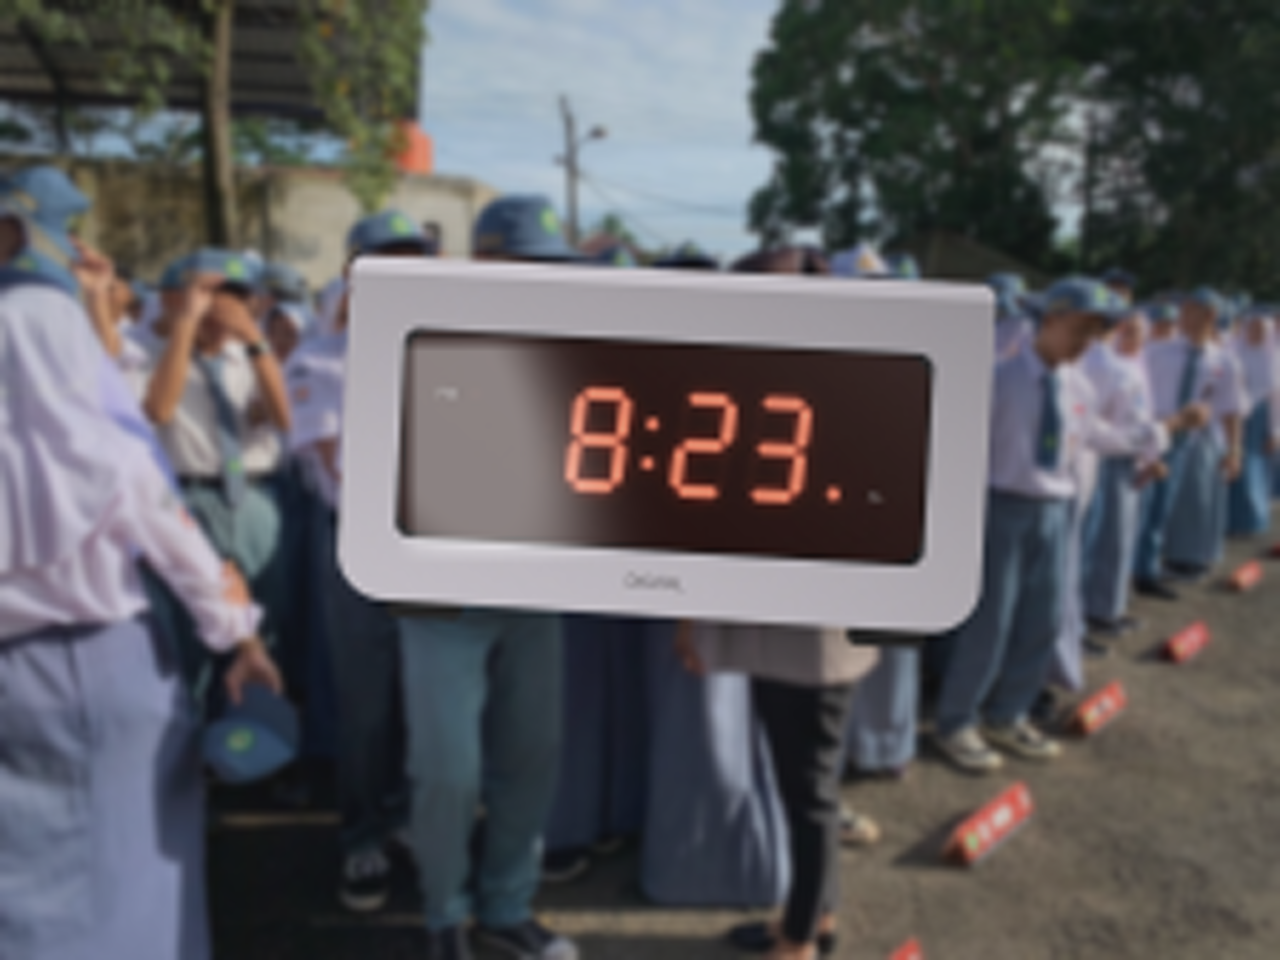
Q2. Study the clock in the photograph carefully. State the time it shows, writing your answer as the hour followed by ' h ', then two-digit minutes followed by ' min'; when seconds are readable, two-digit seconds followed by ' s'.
8 h 23 min
